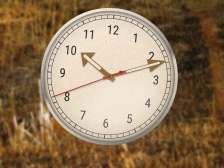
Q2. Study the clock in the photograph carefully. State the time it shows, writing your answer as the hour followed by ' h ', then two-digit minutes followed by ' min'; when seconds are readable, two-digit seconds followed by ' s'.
10 h 11 min 41 s
